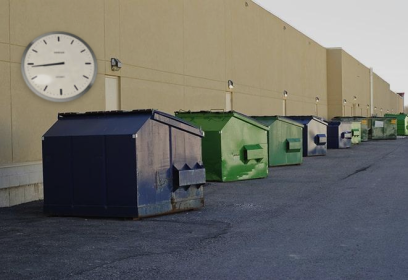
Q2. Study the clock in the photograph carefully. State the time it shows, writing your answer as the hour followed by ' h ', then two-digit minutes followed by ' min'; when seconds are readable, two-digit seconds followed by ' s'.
8 h 44 min
